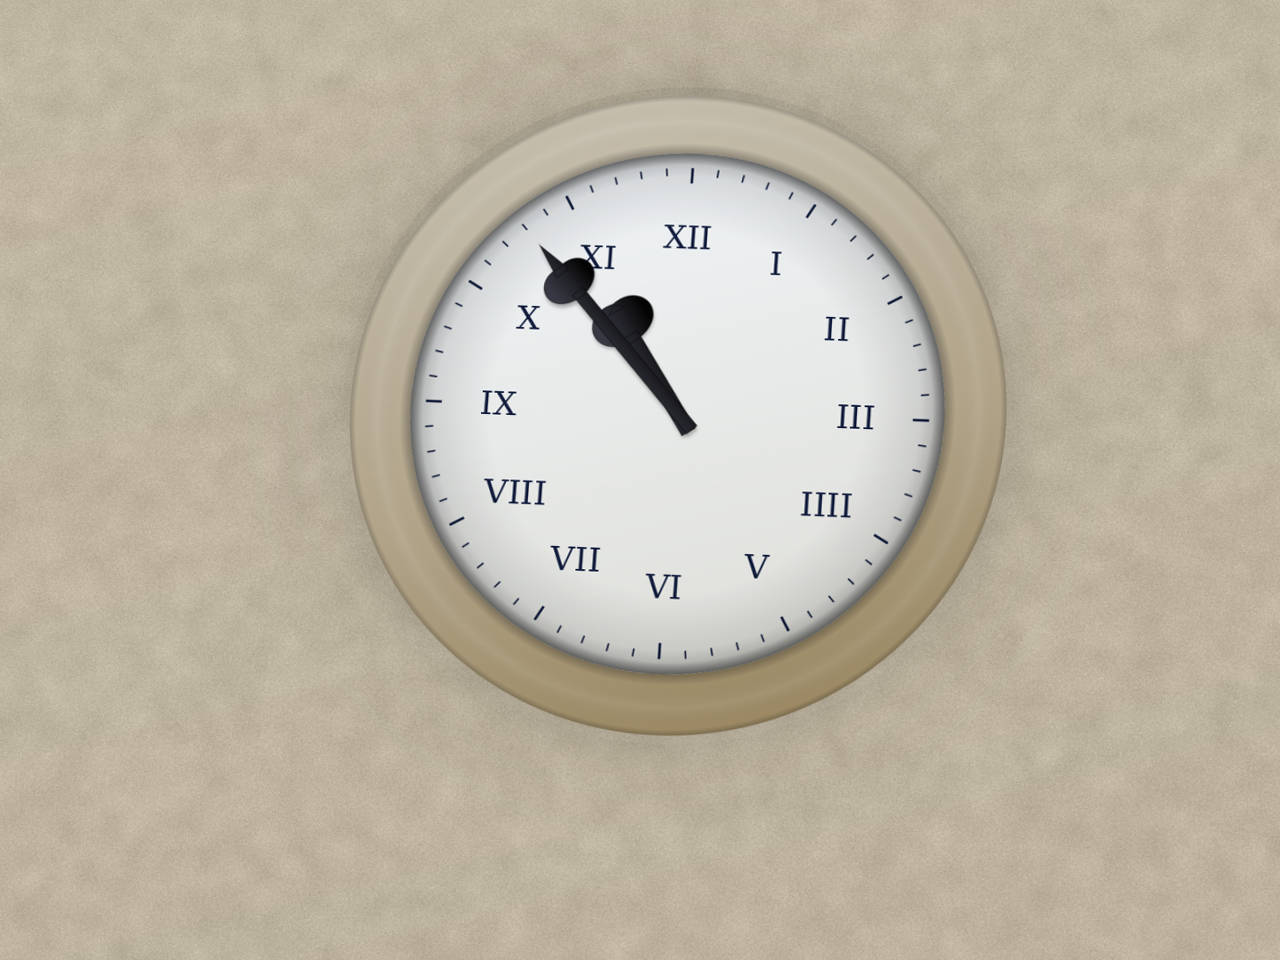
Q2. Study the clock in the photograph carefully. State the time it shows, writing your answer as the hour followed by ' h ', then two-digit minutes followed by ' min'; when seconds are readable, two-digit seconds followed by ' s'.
10 h 53 min
